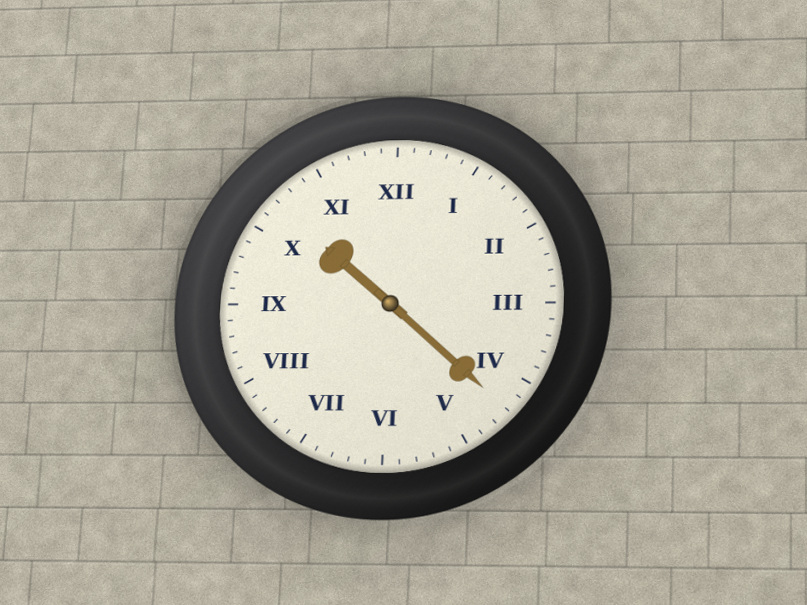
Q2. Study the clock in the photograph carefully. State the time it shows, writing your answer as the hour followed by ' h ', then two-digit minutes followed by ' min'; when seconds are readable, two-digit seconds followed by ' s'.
10 h 22 min
